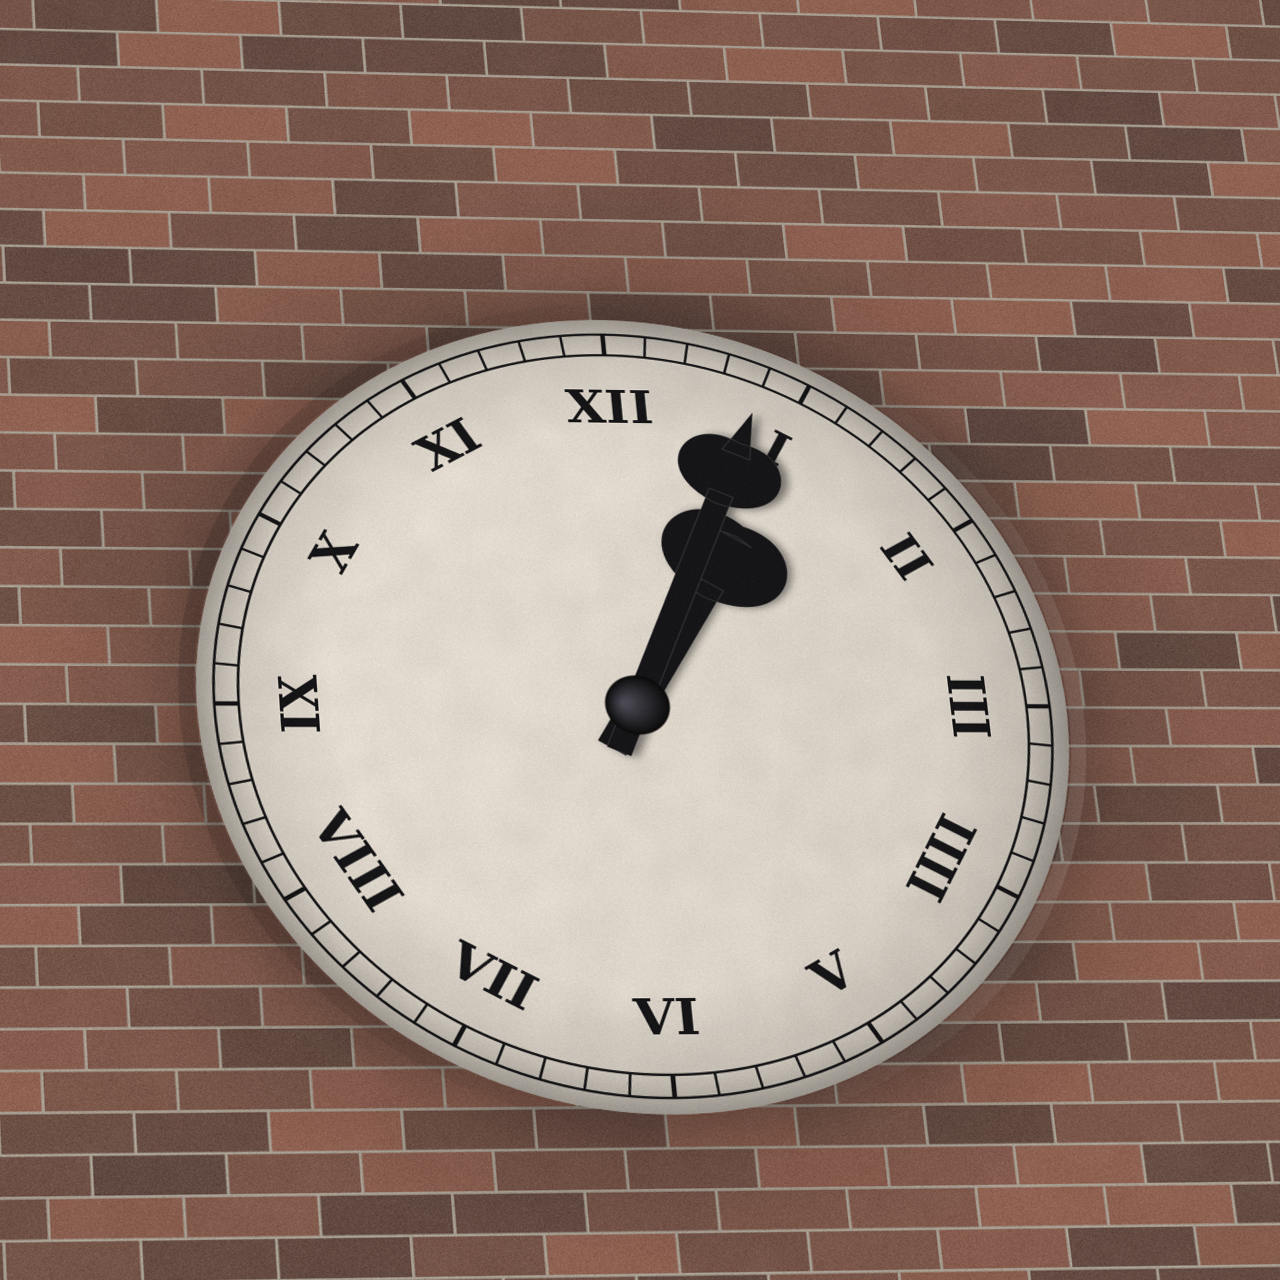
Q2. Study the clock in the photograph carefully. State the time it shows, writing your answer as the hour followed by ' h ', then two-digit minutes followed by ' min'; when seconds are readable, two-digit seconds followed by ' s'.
1 h 04 min
